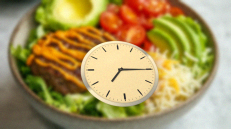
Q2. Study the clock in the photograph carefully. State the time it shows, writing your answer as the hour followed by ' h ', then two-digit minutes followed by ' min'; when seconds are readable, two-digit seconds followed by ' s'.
7 h 15 min
